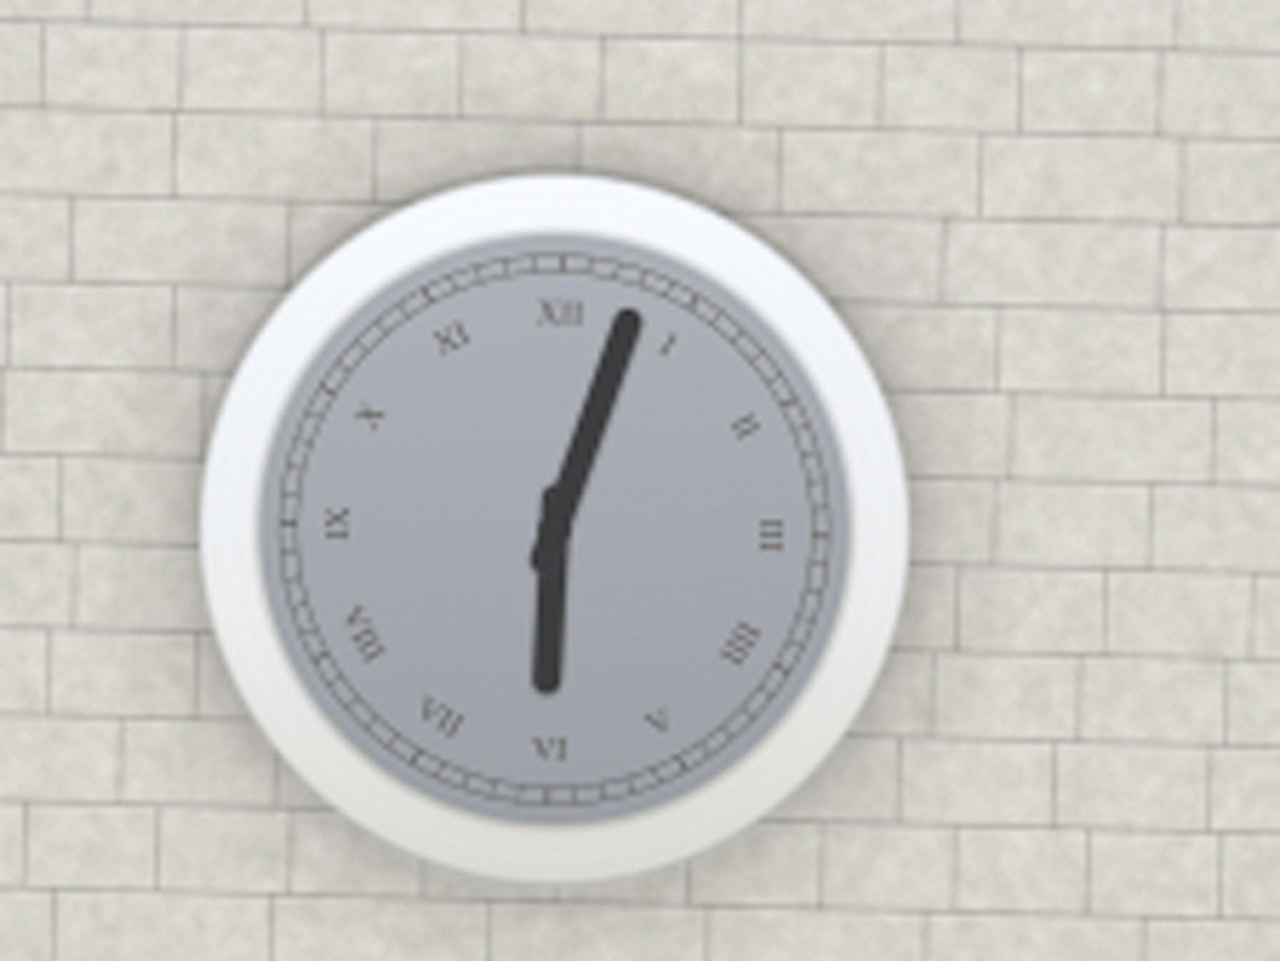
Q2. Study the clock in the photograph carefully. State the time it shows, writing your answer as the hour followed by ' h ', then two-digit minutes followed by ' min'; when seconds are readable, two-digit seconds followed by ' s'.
6 h 03 min
